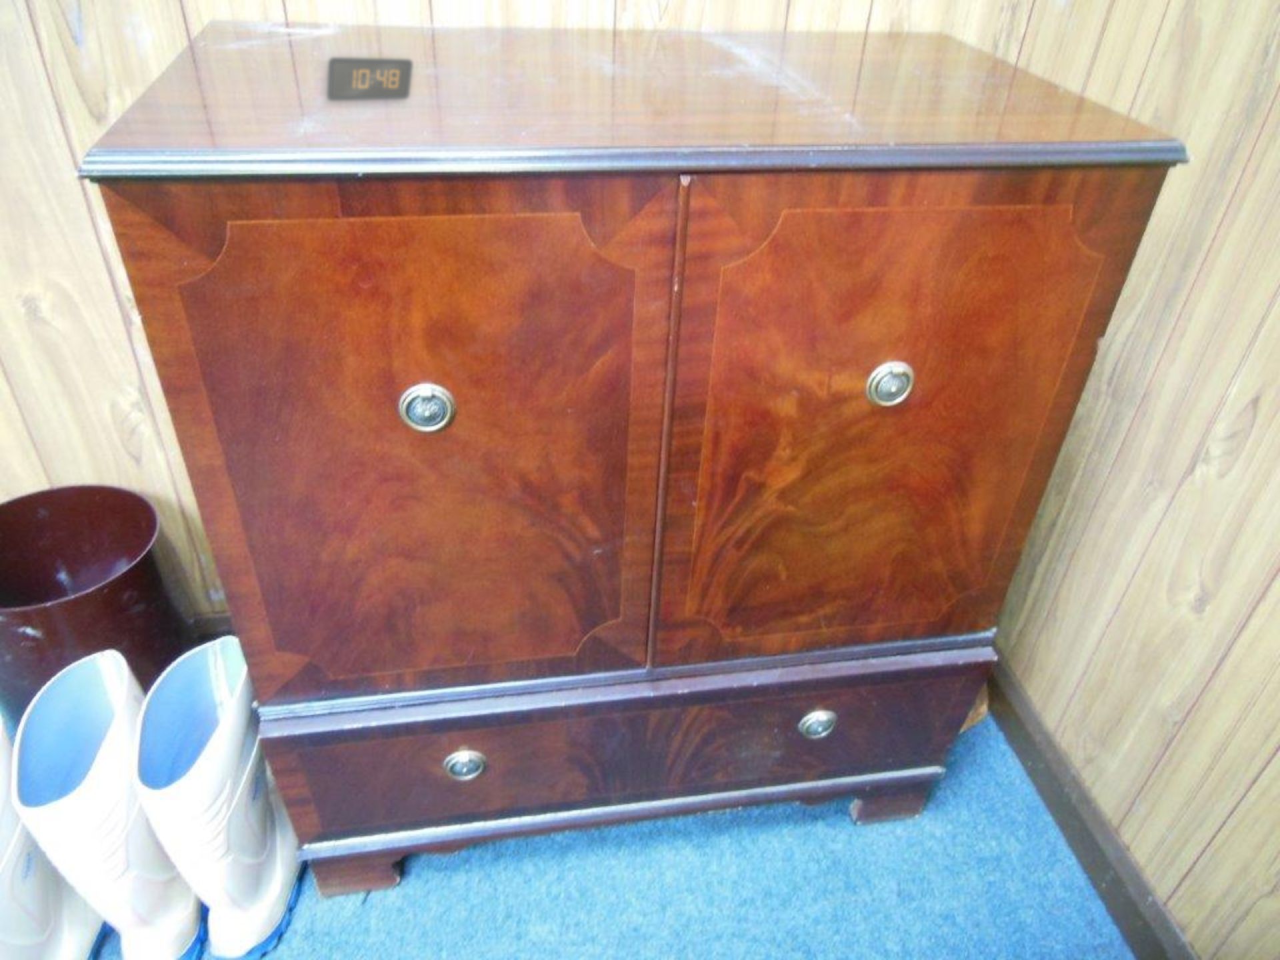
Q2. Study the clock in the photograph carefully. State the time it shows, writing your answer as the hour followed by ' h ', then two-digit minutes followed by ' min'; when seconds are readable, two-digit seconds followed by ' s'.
10 h 48 min
